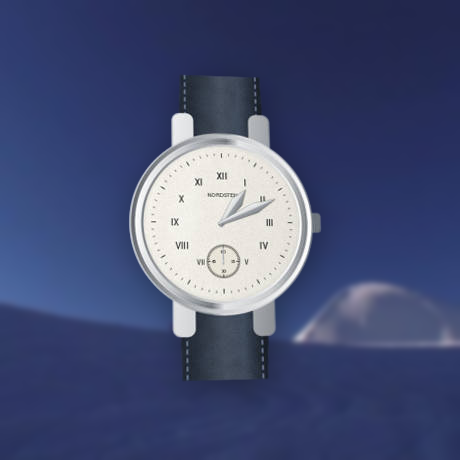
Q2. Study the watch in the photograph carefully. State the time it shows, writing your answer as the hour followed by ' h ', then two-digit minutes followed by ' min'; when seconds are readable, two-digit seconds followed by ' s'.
1 h 11 min
